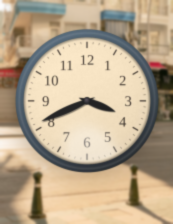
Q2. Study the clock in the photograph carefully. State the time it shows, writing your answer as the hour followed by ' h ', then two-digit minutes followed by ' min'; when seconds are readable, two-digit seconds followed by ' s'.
3 h 41 min
